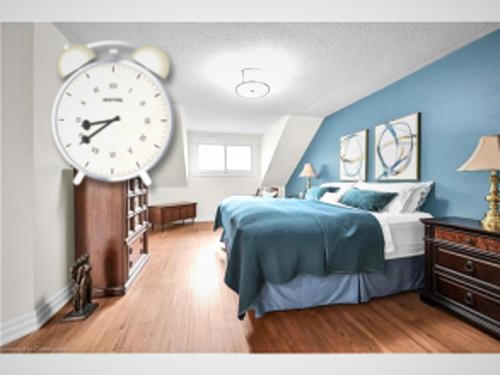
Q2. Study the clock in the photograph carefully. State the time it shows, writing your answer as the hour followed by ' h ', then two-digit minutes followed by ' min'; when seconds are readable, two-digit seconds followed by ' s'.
8 h 39 min
